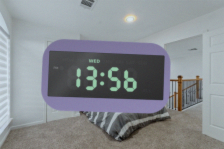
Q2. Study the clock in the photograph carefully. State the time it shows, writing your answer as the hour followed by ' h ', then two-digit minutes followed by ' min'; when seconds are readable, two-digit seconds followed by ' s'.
13 h 56 min
